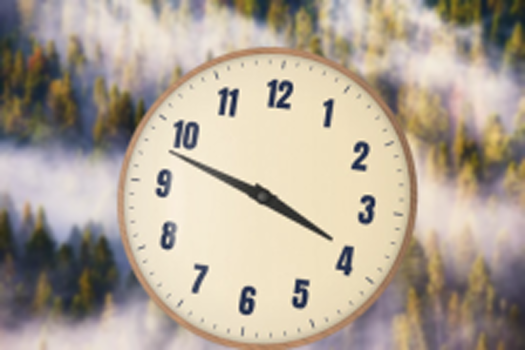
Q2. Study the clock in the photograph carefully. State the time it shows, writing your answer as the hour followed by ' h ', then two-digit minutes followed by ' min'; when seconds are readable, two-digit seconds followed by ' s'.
3 h 48 min
